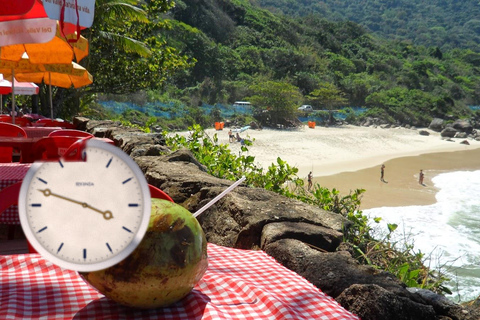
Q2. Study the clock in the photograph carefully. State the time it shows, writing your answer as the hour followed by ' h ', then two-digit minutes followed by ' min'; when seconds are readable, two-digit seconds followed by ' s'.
3 h 48 min
